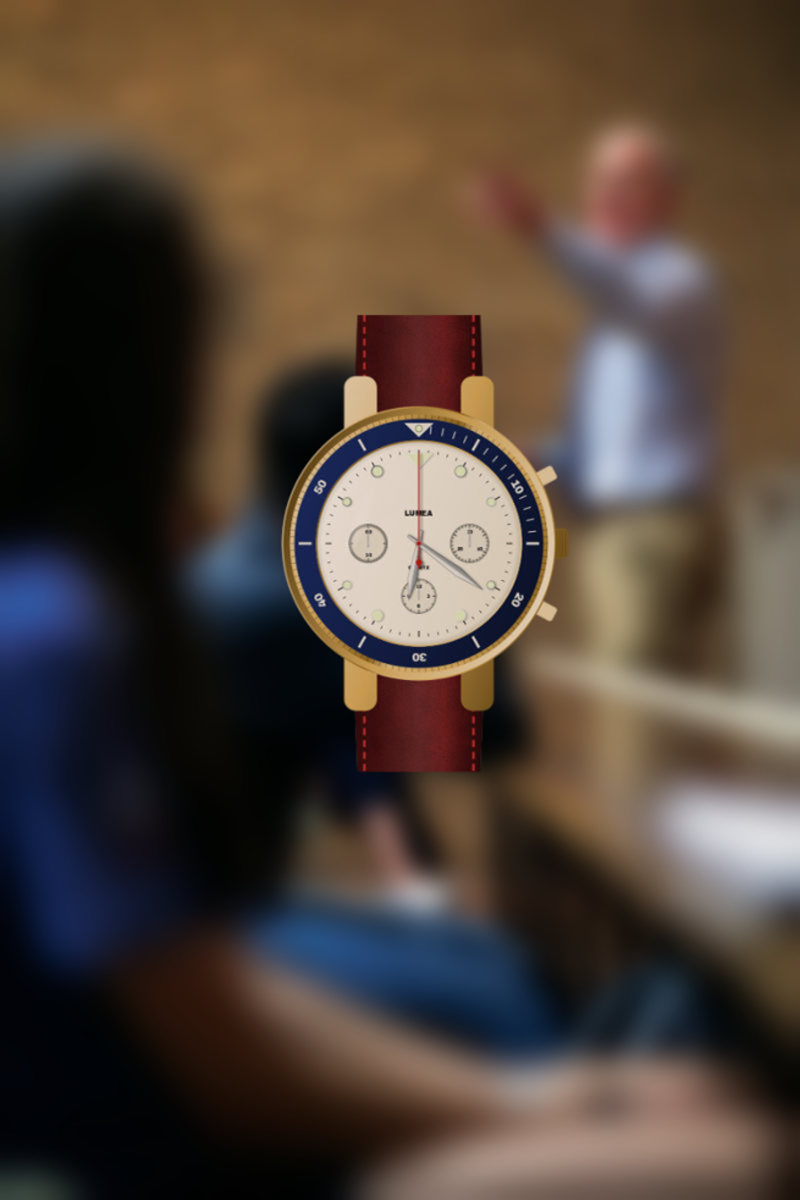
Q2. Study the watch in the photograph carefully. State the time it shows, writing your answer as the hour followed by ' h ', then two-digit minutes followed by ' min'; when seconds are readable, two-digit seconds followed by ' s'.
6 h 21 min
